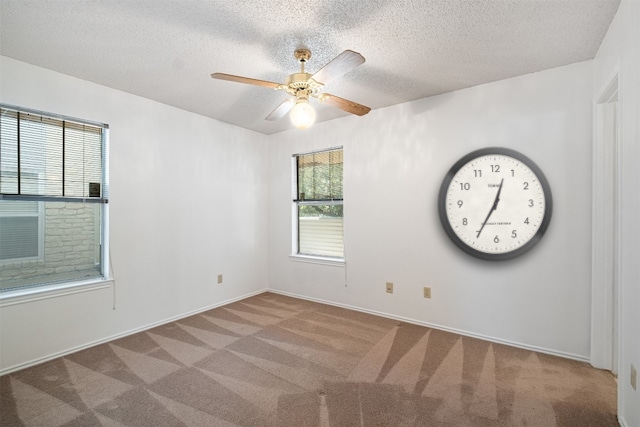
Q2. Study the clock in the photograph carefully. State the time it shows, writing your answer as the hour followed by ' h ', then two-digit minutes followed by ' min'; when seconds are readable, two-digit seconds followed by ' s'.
12 h 35 min
